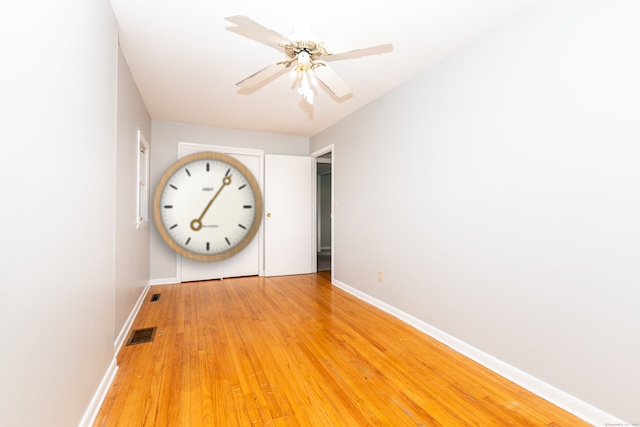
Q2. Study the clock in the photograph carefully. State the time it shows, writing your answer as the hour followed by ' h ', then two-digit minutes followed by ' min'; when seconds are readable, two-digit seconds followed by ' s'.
7 h 06 min
